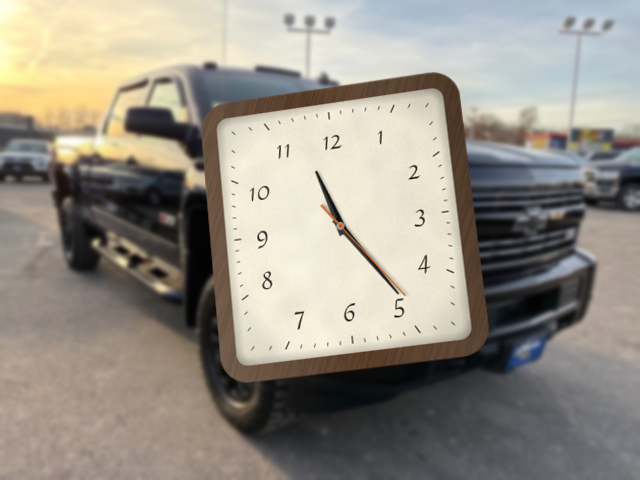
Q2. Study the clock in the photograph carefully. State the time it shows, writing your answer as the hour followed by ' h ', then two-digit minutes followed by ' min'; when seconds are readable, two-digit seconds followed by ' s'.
11 h 24 min 24 s
